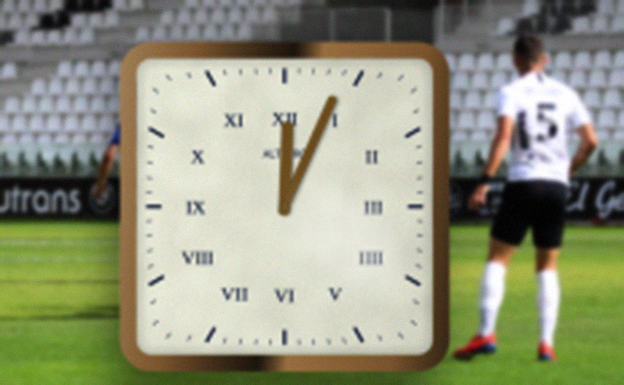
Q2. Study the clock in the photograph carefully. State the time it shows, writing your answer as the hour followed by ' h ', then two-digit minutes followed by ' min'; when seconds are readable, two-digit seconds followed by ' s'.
12 h 04 min
